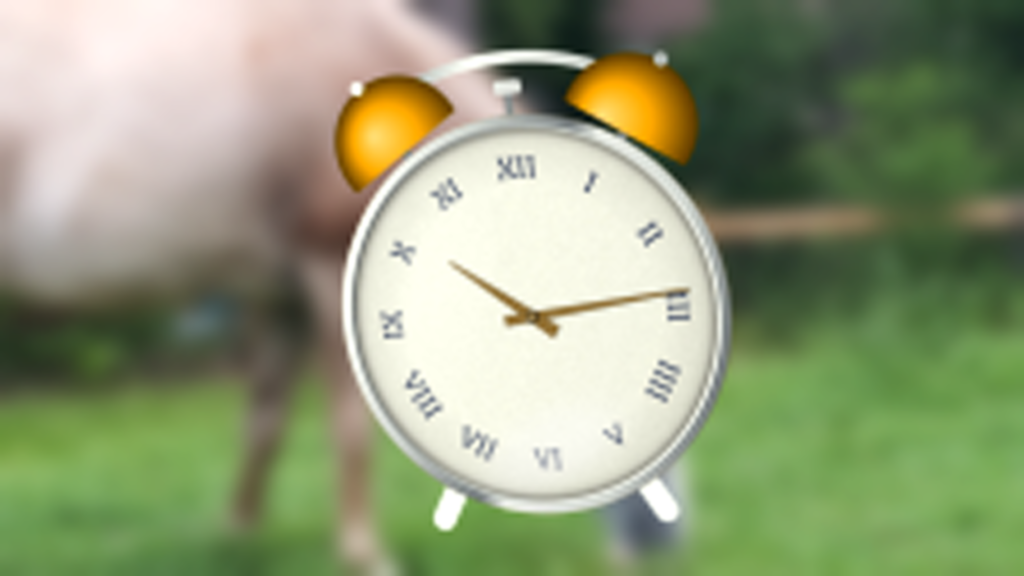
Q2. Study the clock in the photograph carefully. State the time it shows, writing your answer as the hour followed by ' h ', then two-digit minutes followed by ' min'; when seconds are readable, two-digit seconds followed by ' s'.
10 h 14 min
